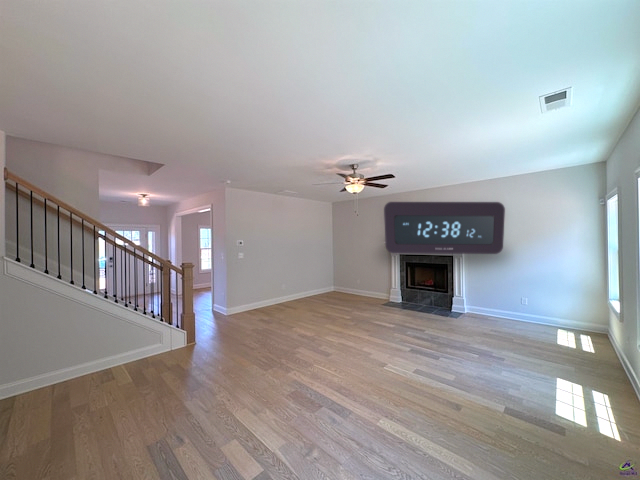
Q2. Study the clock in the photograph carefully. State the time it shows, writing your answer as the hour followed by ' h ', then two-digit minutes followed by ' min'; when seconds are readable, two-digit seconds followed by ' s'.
12 h 38 min
